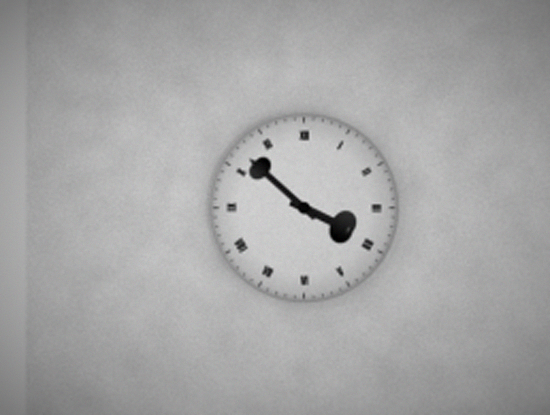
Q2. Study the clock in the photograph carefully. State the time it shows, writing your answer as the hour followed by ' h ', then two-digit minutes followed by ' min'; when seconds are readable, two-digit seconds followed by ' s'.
3 h 52 min
